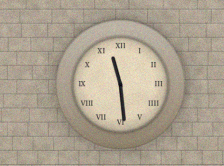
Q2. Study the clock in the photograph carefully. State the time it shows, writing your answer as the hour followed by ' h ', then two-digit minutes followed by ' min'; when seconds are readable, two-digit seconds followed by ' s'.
11 h 29 min
